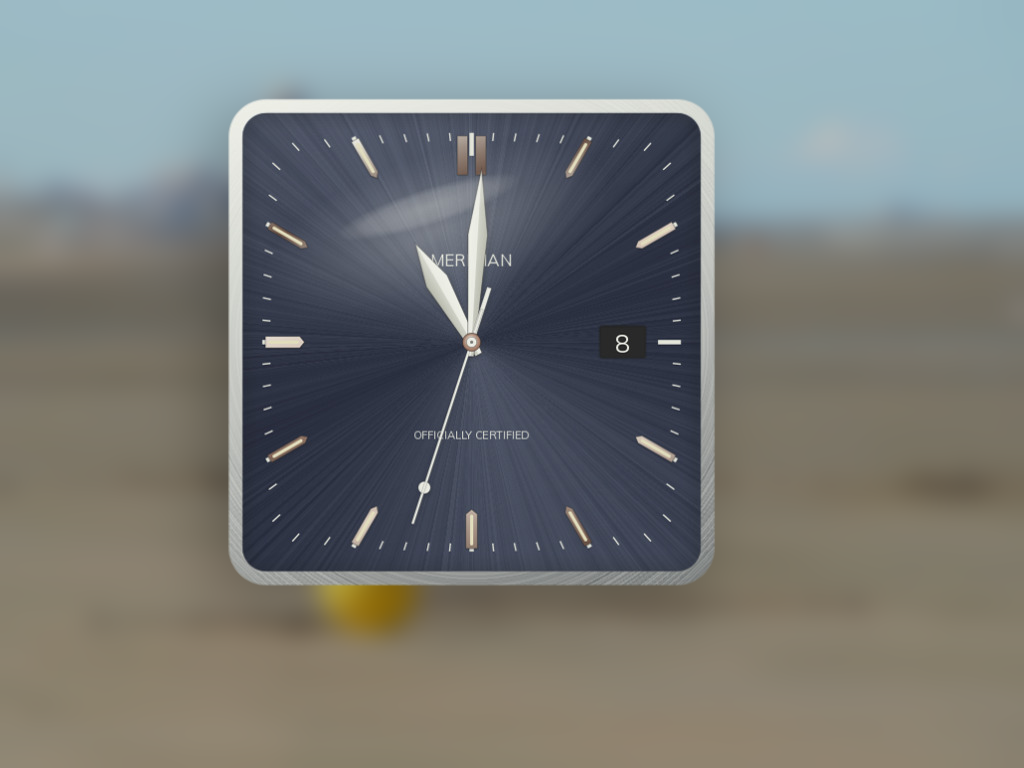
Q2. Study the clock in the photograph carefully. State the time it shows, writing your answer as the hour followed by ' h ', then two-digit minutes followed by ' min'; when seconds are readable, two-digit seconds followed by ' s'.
11 h 00 min 33 s
